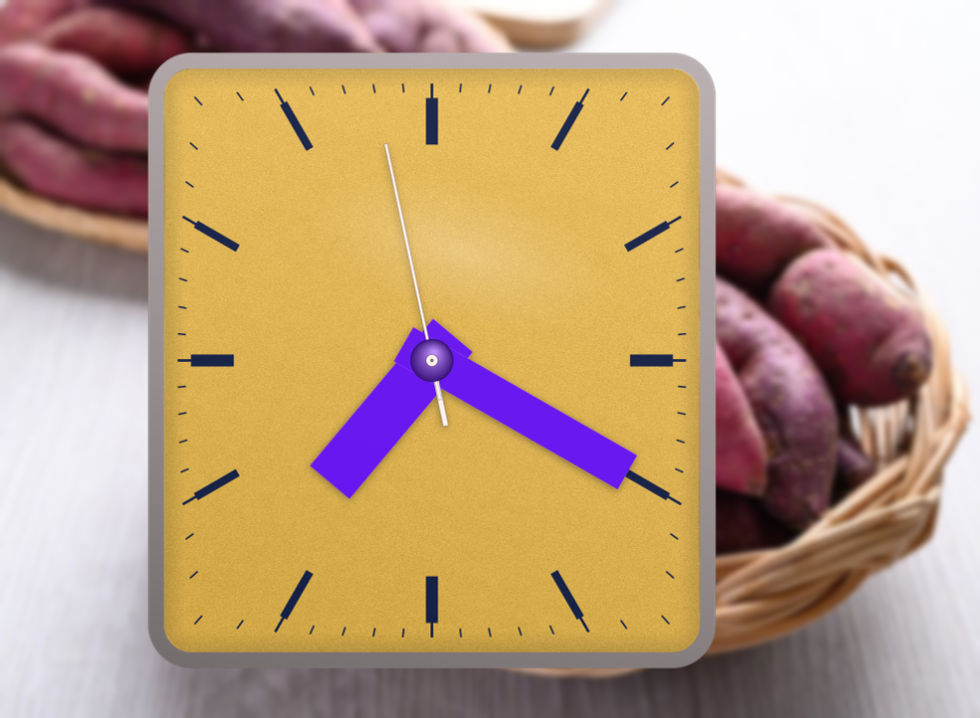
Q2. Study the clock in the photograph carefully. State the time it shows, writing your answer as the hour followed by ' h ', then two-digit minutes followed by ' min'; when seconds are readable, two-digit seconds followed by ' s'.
7 h 19 min 58 s
